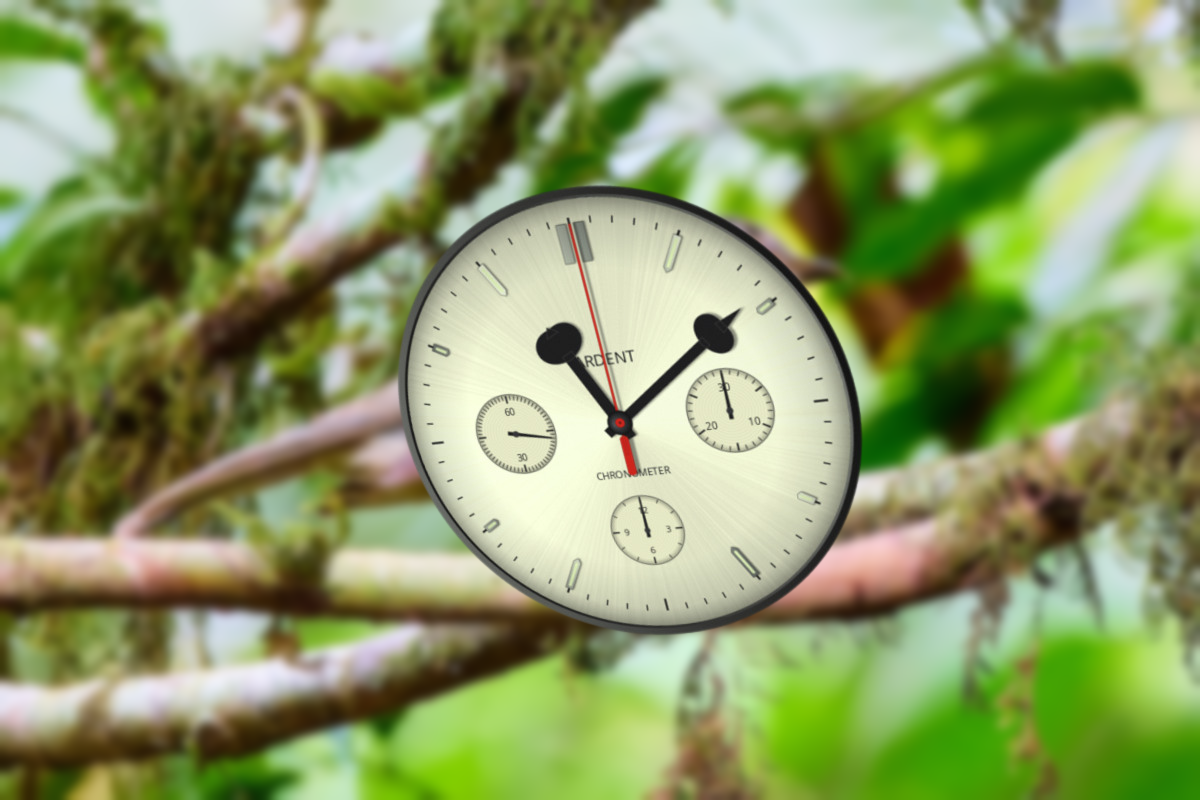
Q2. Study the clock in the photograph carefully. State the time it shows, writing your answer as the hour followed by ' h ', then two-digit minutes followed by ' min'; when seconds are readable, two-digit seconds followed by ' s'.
11 h 09 min 17 s
